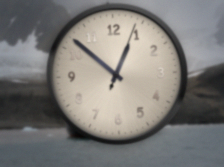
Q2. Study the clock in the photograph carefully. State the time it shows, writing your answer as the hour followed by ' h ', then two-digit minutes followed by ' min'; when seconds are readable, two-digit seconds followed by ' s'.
12 h 52 min 04 s
